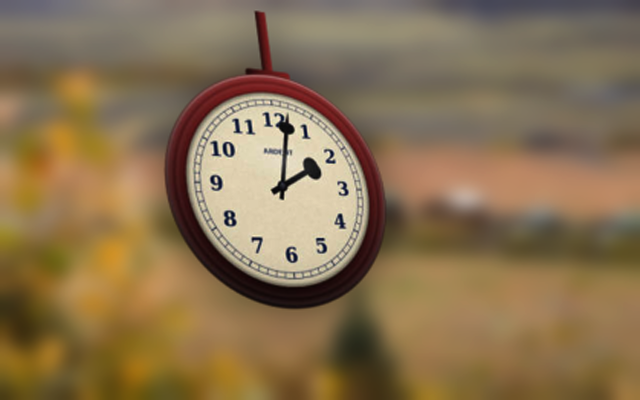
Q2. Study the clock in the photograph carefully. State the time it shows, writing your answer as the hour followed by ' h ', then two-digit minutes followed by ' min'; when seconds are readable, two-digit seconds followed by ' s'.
2 h 02 min
